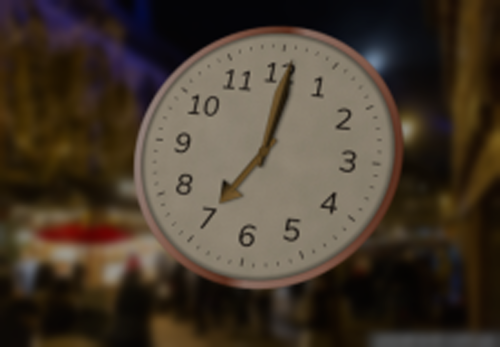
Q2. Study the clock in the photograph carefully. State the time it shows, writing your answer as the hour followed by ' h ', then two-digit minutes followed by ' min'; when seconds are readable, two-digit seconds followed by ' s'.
7 h 01 min
